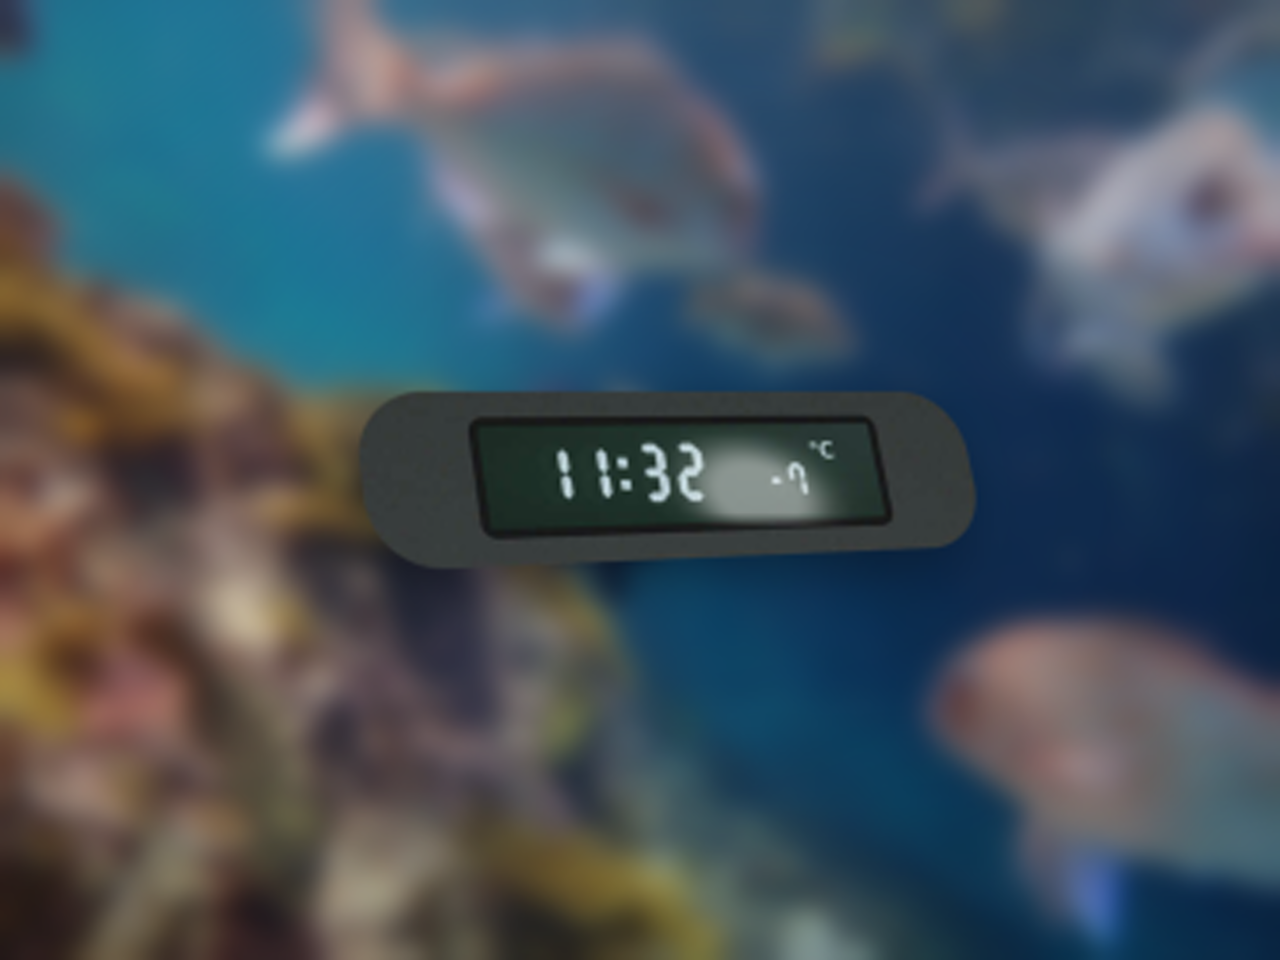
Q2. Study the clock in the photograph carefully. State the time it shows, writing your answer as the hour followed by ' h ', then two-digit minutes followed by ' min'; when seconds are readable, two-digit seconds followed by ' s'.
11 h 32 min
